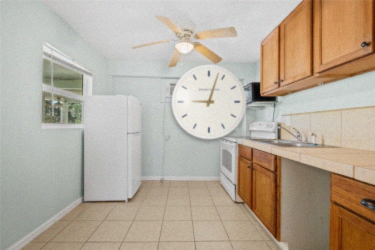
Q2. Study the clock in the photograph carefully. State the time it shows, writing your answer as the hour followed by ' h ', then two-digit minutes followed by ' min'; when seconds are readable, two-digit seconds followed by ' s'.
9 h 03 min
